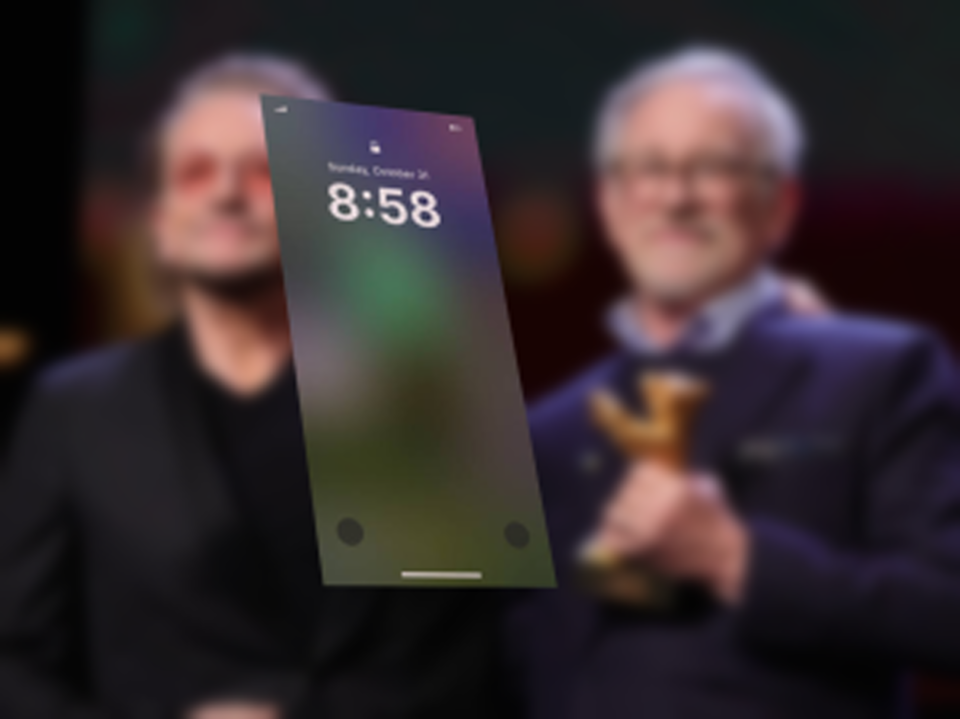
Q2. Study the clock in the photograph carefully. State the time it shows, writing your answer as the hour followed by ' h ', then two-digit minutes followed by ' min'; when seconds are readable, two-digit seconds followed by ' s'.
8 h 58 min
